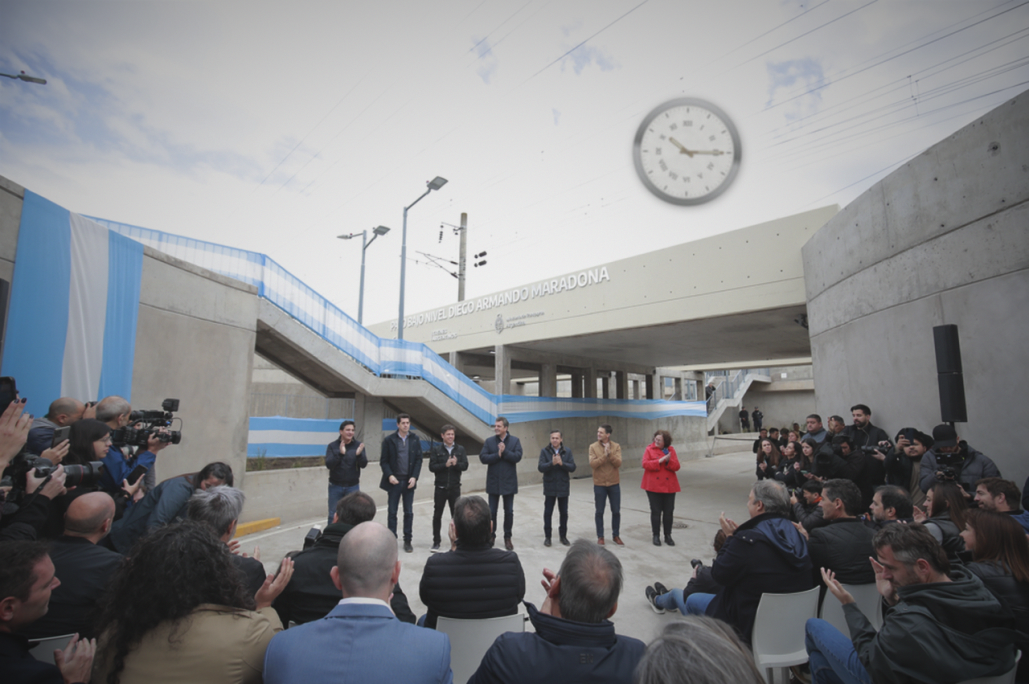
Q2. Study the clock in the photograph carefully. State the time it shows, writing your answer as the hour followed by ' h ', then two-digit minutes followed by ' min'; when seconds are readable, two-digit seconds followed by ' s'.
10 h 15 min
